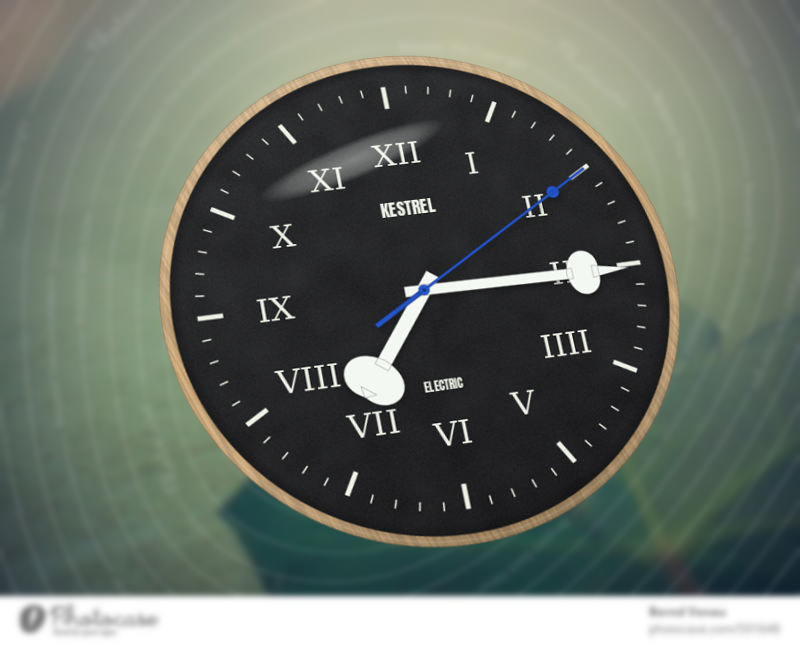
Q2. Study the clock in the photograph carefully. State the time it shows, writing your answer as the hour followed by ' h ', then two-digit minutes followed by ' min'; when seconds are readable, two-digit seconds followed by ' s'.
7 h 15 min 10 s
